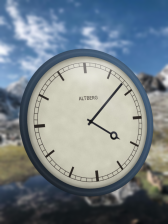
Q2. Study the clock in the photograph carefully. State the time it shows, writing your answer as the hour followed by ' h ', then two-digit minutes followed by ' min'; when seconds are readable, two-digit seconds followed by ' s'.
4 h 08 min
